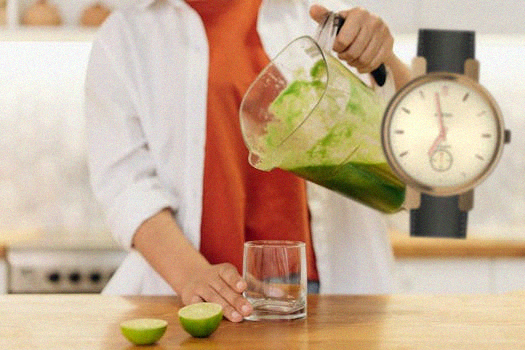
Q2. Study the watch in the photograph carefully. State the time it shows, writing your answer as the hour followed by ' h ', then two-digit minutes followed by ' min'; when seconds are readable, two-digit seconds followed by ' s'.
6 h 58 min
